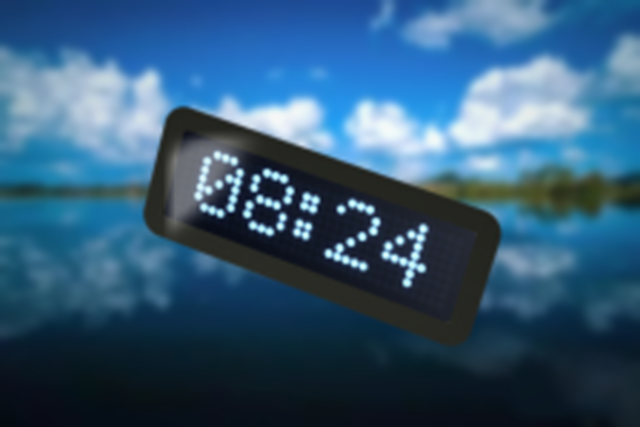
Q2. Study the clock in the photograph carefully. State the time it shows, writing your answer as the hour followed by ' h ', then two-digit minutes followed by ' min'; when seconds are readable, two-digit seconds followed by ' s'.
8 h 24 min
